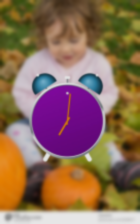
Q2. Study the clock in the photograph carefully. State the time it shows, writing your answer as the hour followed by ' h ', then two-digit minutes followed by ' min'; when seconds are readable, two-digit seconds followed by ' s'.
7 h 01 min
